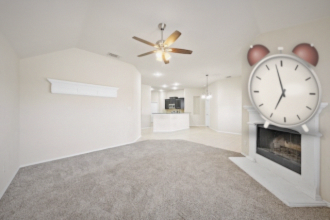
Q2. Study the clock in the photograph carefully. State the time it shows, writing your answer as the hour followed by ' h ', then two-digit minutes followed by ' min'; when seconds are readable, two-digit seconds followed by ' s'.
6 h 58 min
